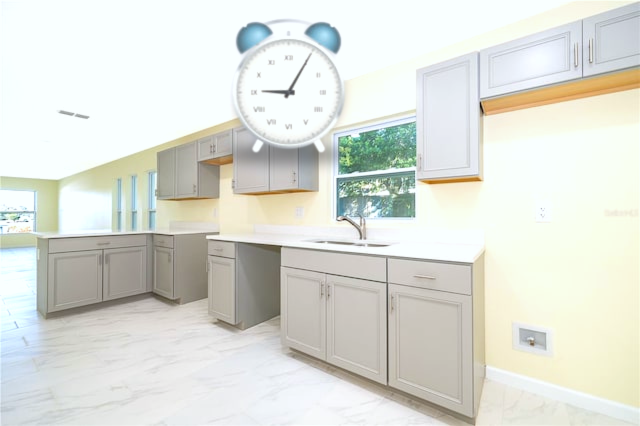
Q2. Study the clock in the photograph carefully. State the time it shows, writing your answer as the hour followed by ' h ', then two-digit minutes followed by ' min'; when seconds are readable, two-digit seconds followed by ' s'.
9 h 05 min
